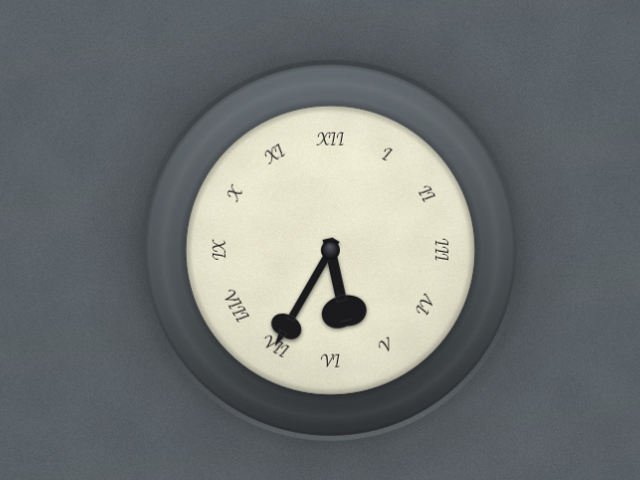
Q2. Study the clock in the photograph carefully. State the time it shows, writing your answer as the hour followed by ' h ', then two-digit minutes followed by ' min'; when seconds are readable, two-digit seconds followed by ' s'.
5 h 35 min
